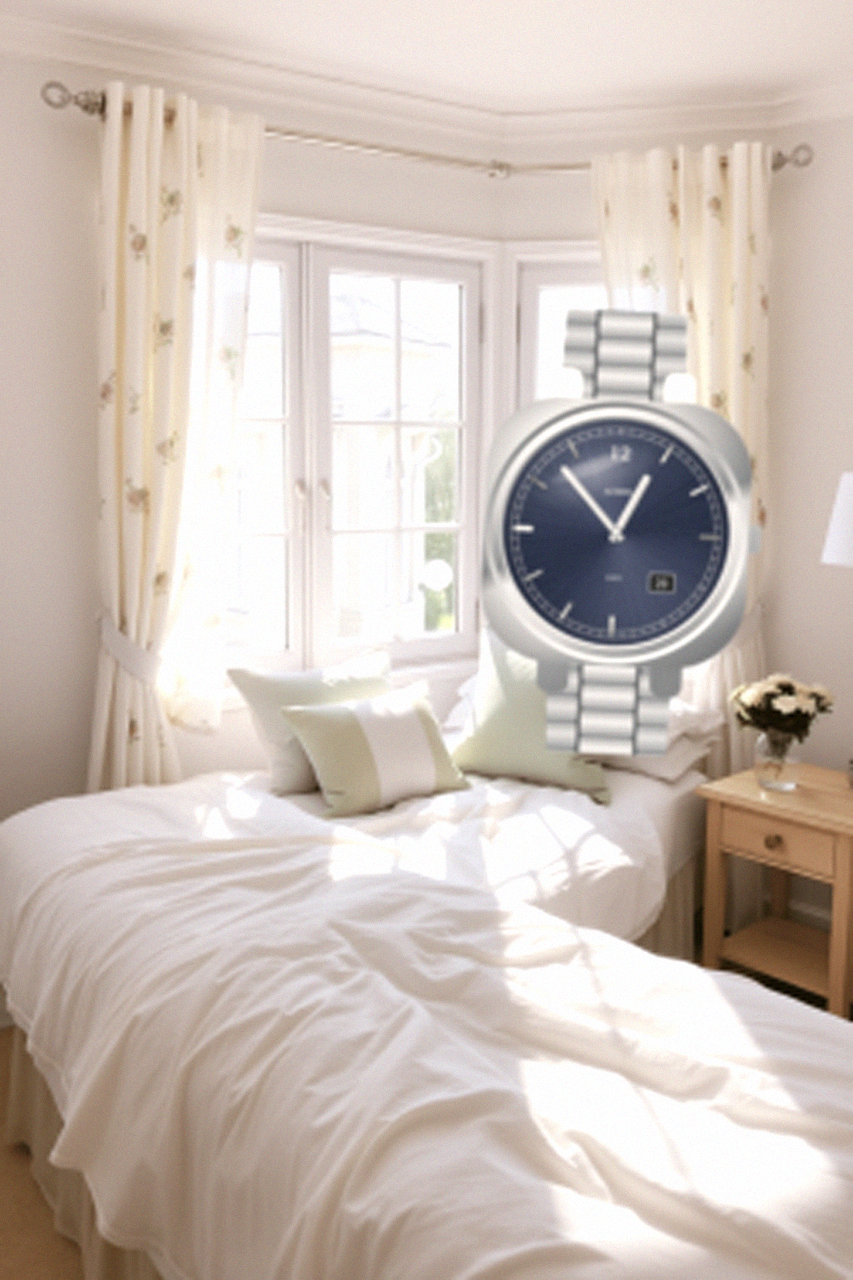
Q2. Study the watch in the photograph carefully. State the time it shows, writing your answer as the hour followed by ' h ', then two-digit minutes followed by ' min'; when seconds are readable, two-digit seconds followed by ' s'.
12 h 53 min
